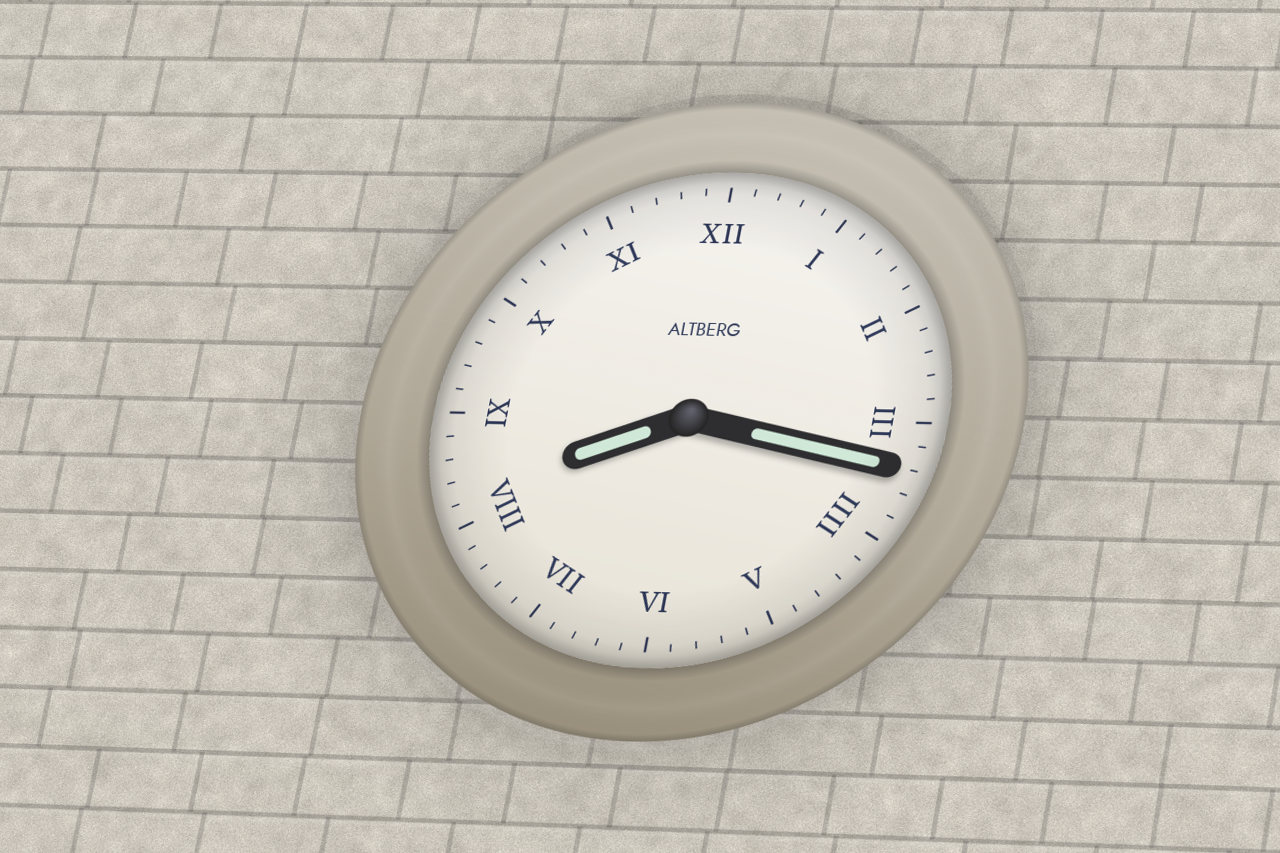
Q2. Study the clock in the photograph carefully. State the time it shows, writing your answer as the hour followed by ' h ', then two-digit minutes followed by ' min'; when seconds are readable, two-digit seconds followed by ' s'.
8 h 17 min
